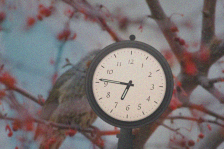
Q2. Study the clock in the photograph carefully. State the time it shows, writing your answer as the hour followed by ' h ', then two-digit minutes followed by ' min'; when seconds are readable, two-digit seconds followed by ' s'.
6 h 46 min
